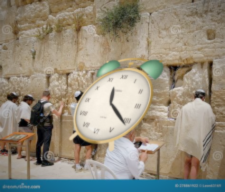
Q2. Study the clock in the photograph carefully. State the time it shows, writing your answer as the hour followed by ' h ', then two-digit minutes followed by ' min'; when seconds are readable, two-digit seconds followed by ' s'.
11 h 21 min
